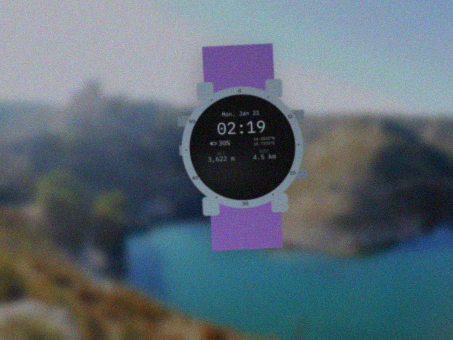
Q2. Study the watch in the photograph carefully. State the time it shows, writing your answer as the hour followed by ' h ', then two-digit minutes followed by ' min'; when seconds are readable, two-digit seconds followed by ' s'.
2 h 19 min
